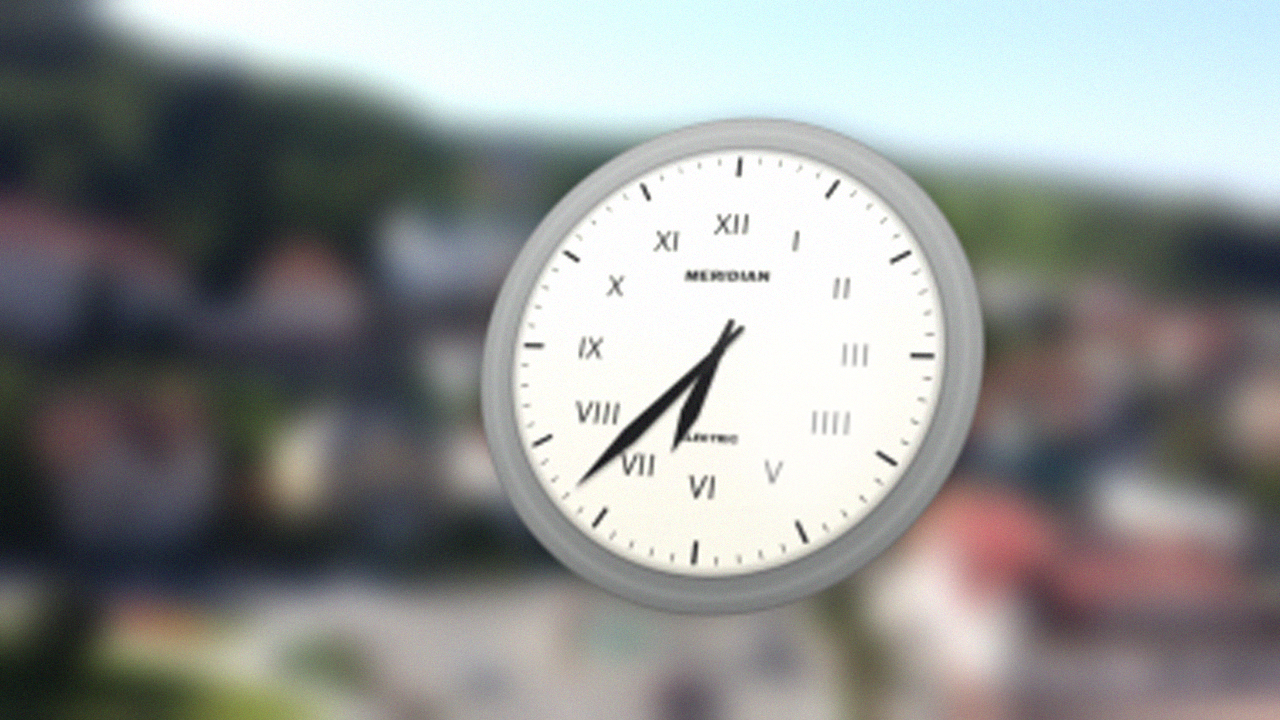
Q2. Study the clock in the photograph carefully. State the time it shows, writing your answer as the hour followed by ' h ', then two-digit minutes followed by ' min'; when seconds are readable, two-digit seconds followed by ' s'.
6 h 37 min
